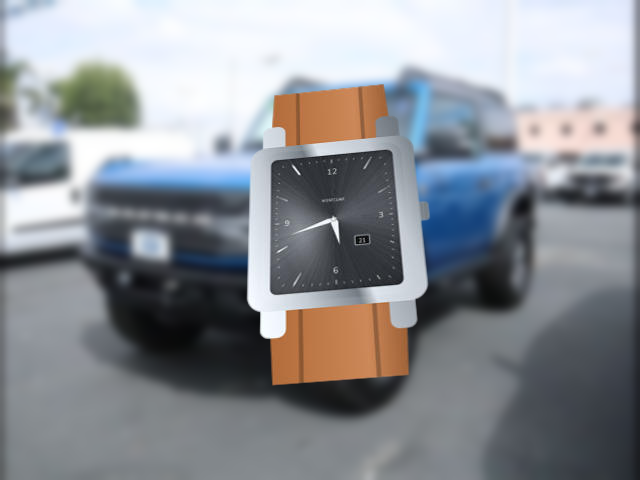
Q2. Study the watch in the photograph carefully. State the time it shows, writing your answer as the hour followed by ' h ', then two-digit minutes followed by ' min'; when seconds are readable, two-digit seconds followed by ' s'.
5 h 42 min
